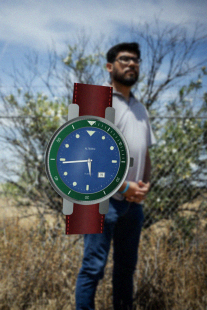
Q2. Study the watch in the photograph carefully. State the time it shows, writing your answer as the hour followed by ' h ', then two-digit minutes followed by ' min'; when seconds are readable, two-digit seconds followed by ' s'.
5 h 44 min
